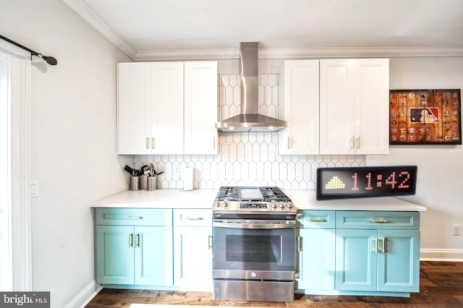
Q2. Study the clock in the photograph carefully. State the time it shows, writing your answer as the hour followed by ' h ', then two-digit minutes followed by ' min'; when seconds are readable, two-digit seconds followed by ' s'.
11 h 42 min
